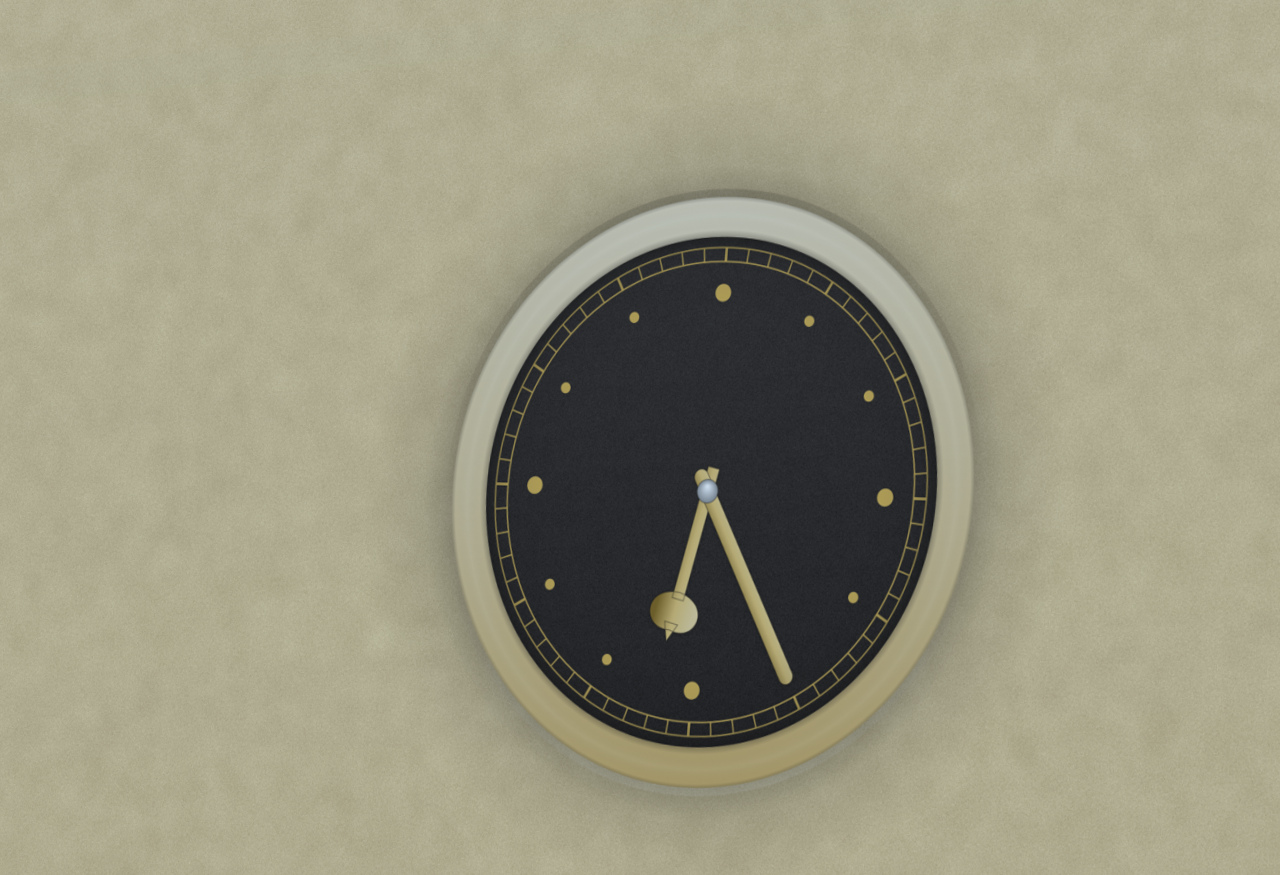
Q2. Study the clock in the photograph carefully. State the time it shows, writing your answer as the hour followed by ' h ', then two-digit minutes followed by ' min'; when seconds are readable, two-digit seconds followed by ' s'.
6 h 25 min
